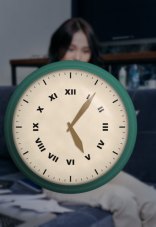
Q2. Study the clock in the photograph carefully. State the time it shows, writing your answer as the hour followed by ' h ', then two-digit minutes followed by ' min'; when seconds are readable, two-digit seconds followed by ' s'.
5 h 06 min
